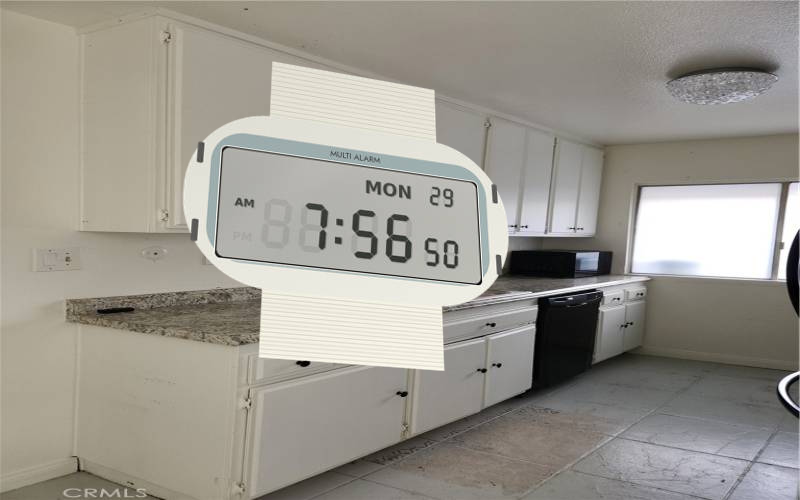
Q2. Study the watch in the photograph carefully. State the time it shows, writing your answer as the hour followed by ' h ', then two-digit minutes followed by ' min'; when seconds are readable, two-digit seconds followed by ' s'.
7 h 56 min 50 s
